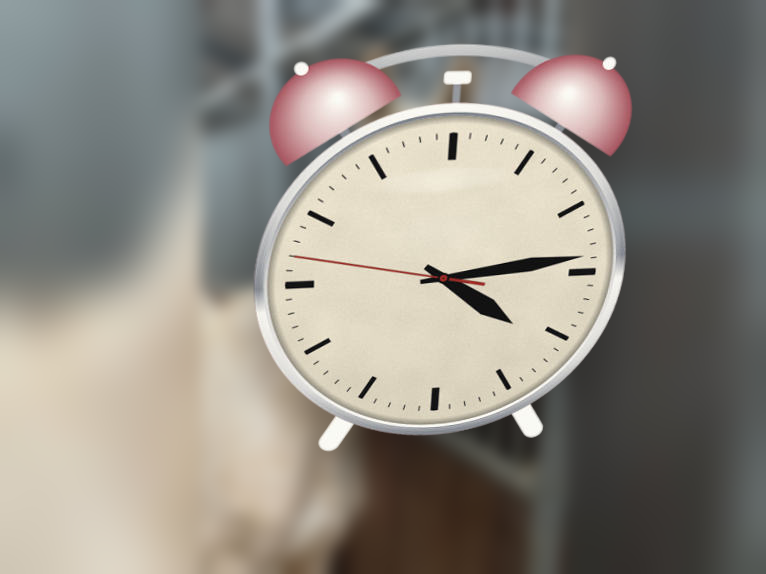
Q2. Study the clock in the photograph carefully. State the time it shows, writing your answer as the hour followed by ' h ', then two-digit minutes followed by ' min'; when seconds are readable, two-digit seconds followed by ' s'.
4 h 13 min 47 s
